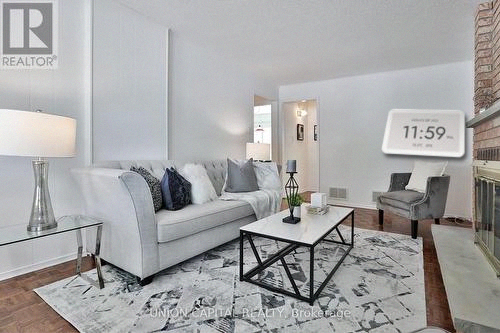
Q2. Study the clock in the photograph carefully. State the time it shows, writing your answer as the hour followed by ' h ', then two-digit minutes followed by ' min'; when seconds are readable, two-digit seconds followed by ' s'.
11 h 59 min
